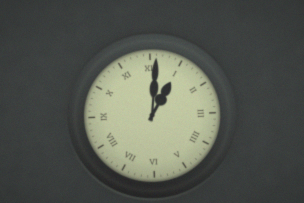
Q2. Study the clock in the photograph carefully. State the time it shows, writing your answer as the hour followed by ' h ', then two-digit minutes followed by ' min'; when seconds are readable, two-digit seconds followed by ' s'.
1 h 01 min
